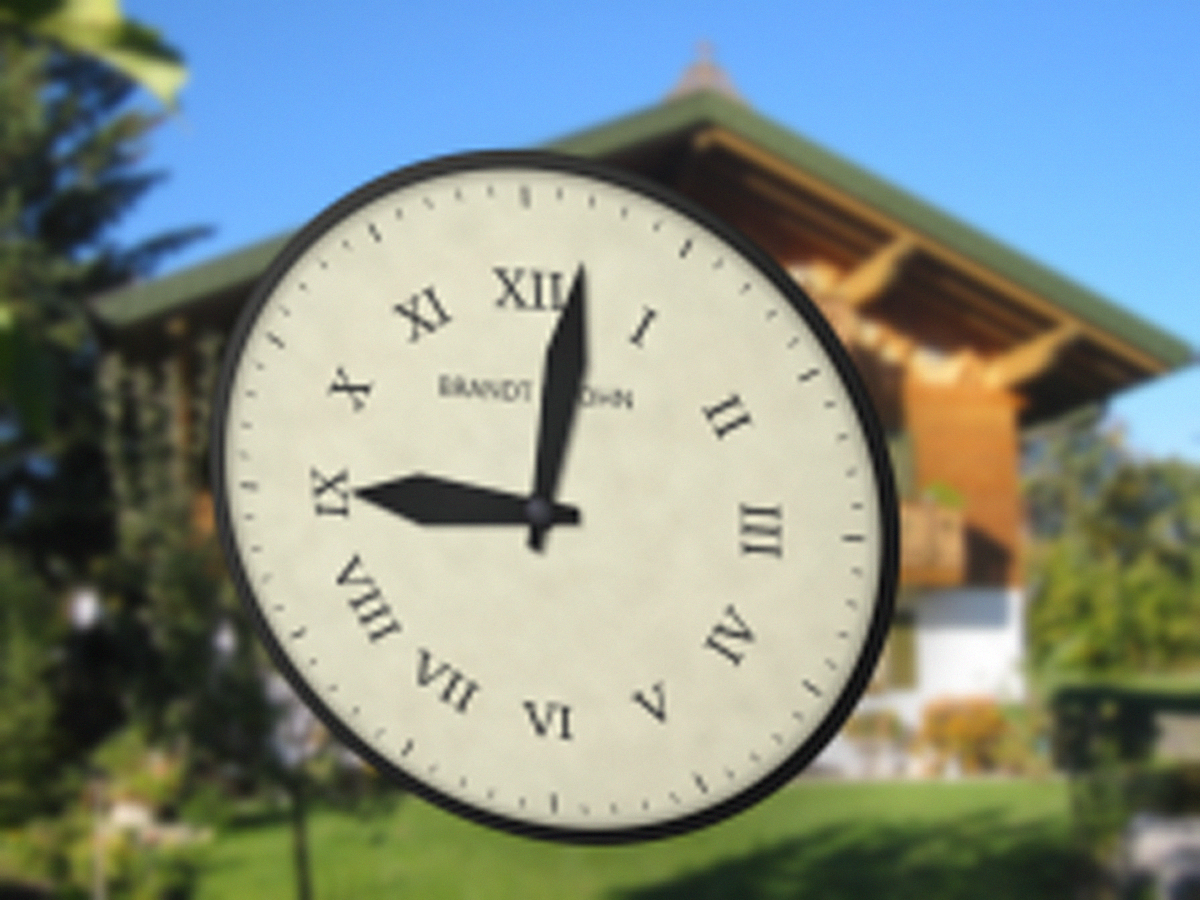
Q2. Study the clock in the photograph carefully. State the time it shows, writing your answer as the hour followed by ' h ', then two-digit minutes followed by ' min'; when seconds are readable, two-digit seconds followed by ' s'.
9 h 02 min
